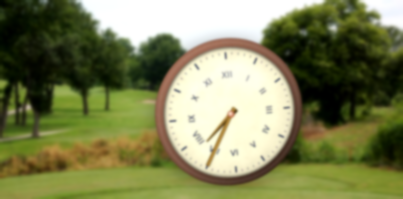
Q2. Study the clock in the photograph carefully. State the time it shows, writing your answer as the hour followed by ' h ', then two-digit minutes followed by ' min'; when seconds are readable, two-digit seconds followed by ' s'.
7 h 35 min
